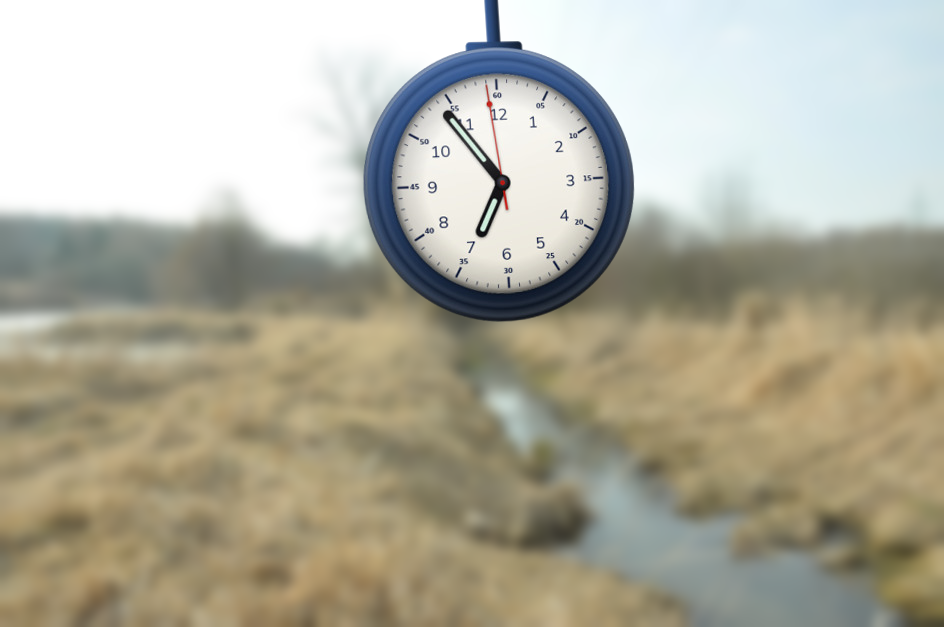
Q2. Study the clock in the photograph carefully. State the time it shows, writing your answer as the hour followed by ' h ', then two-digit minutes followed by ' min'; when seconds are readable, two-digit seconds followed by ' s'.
6 h 53 min 59 s
